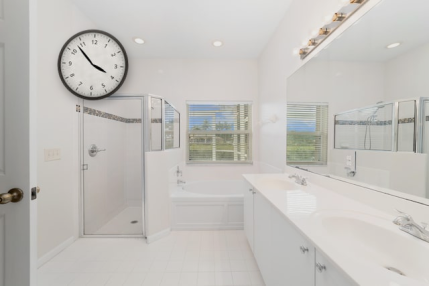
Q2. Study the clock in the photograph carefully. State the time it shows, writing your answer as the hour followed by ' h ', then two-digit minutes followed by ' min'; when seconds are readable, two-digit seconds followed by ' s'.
3 h 53 min
